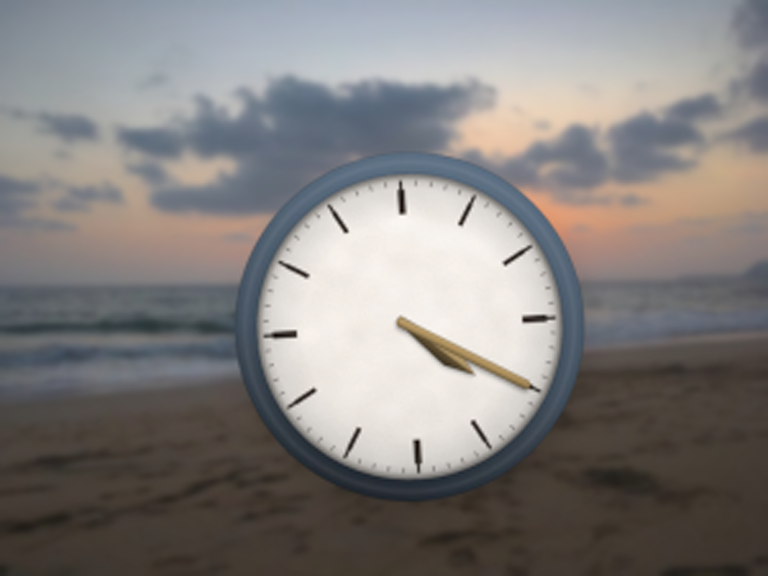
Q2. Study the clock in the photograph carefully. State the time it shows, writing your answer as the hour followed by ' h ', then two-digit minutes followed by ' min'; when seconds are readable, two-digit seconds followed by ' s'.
4 h 20 min
